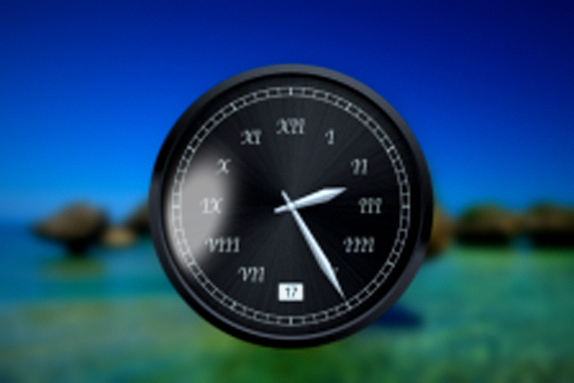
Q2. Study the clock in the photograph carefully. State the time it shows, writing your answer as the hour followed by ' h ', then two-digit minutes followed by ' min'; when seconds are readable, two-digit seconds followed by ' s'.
2 h 25 min
